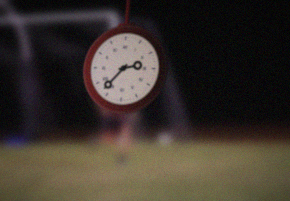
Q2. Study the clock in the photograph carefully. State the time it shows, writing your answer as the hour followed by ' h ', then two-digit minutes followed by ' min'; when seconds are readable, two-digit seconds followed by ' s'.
2 h 37 min
